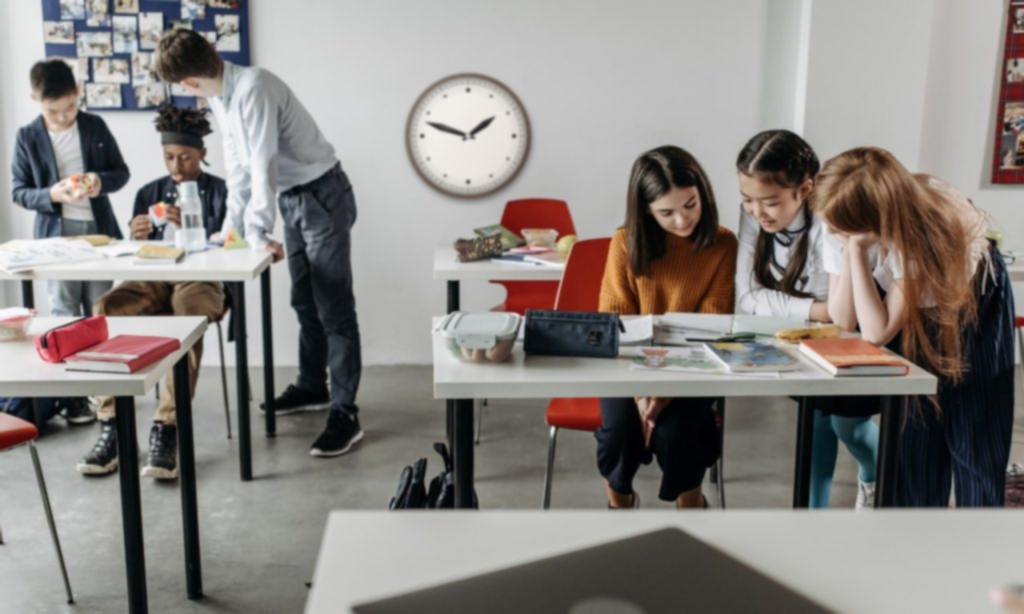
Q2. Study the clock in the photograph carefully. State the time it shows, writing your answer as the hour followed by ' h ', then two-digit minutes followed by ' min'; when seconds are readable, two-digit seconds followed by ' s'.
1 h 48 min
